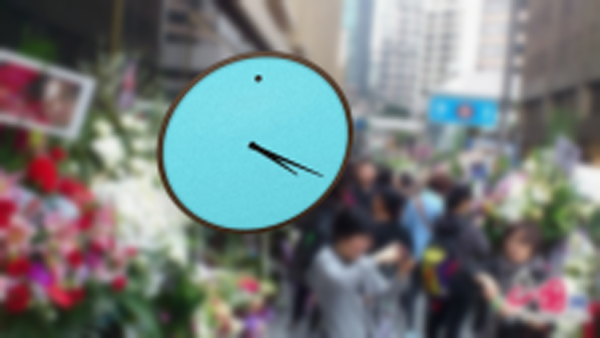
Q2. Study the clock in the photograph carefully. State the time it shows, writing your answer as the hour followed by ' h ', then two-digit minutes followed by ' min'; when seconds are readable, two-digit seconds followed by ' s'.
4 h 20 min
